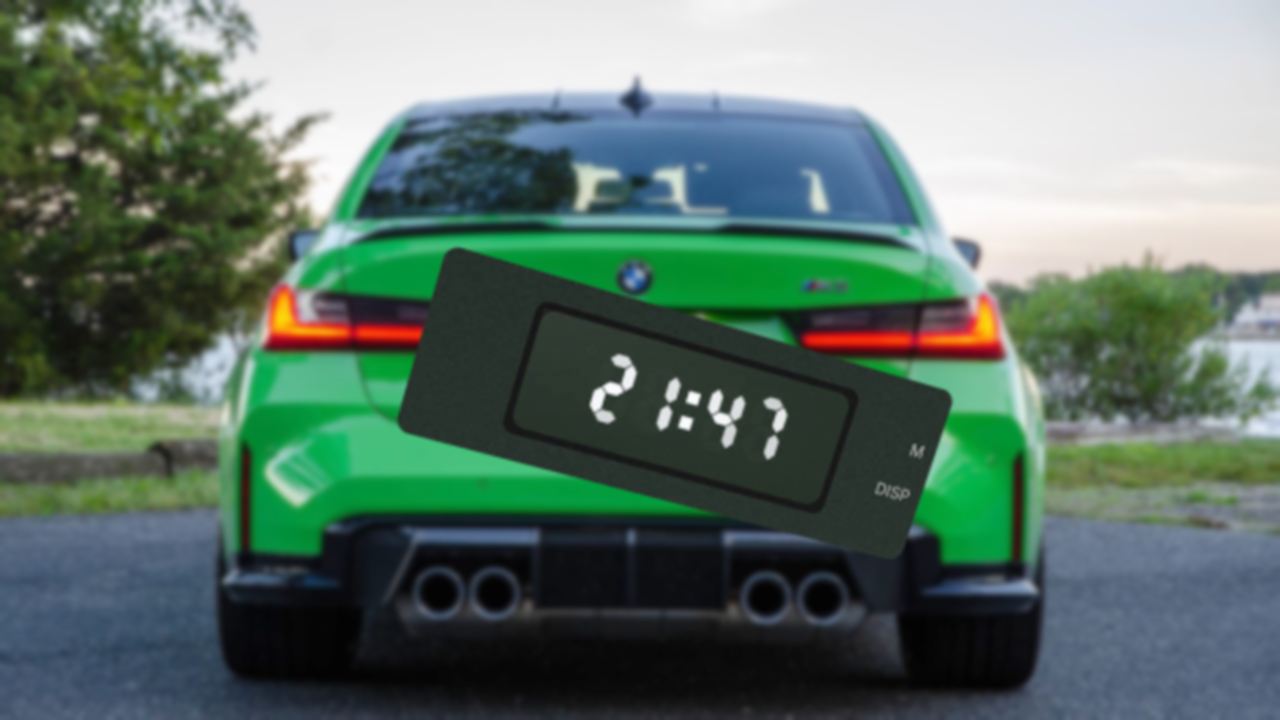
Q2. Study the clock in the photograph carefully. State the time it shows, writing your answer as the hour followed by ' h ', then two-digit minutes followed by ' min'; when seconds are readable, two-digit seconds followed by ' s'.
21 h 47 min
